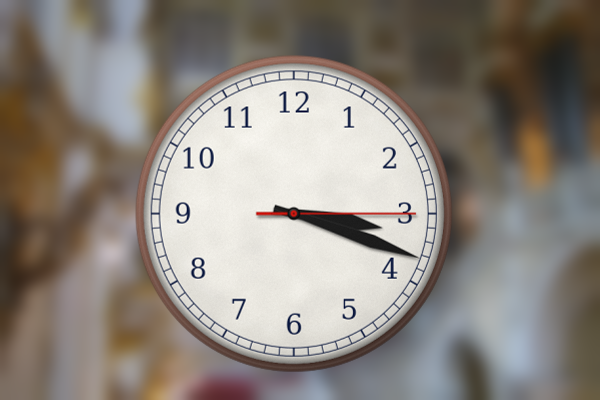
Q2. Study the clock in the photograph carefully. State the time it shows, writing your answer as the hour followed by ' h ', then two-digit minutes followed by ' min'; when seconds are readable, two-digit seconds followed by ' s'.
3 h 18 min 15 s
